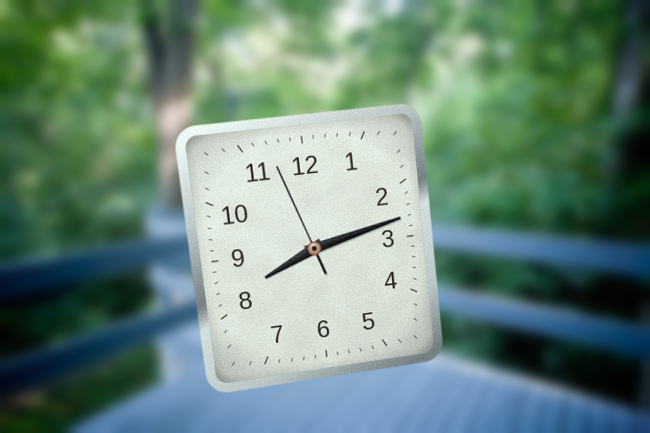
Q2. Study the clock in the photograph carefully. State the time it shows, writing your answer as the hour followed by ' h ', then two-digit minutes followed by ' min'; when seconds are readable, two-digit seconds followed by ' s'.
8 h 12 min 57 s
